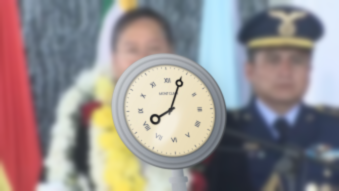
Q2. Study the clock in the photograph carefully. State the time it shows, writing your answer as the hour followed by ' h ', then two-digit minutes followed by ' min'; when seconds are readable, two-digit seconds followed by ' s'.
8 h 04 min
